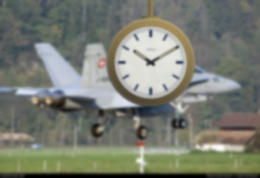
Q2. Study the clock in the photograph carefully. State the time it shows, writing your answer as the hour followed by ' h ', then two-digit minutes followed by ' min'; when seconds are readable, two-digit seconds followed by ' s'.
10 h 10 min
